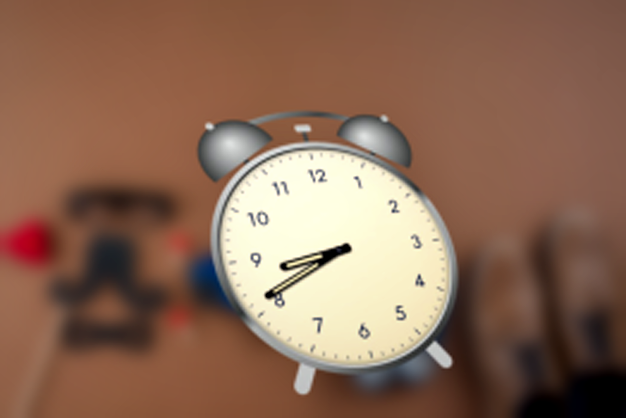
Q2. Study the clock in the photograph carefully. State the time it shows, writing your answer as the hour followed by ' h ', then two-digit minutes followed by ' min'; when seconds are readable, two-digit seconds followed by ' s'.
8 h 41 min
